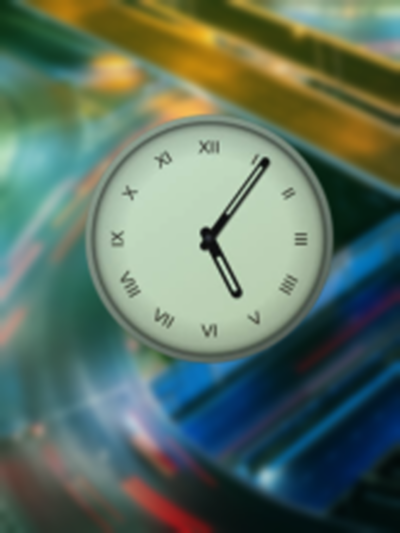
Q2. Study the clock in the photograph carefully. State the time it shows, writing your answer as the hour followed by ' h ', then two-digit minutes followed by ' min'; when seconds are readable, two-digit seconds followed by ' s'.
5 h 06 min
